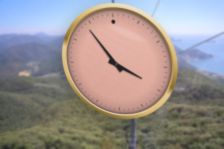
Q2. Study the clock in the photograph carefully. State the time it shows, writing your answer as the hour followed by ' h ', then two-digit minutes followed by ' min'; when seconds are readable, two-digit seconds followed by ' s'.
3 h 54 min
